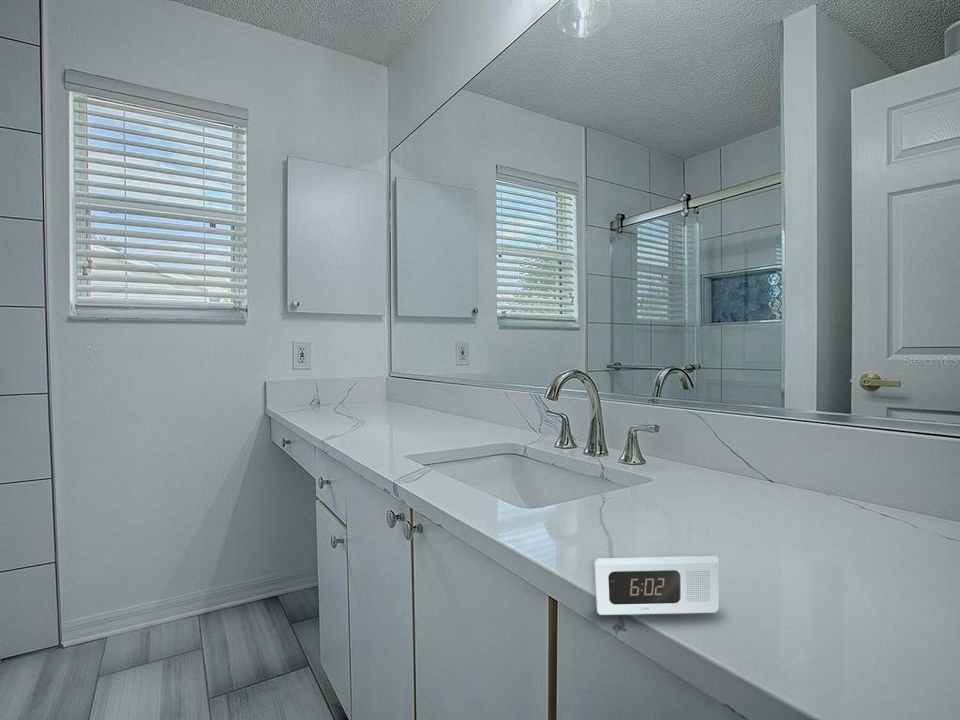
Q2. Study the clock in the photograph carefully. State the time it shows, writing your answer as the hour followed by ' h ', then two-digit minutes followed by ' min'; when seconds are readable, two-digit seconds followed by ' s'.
6 h 02 min
